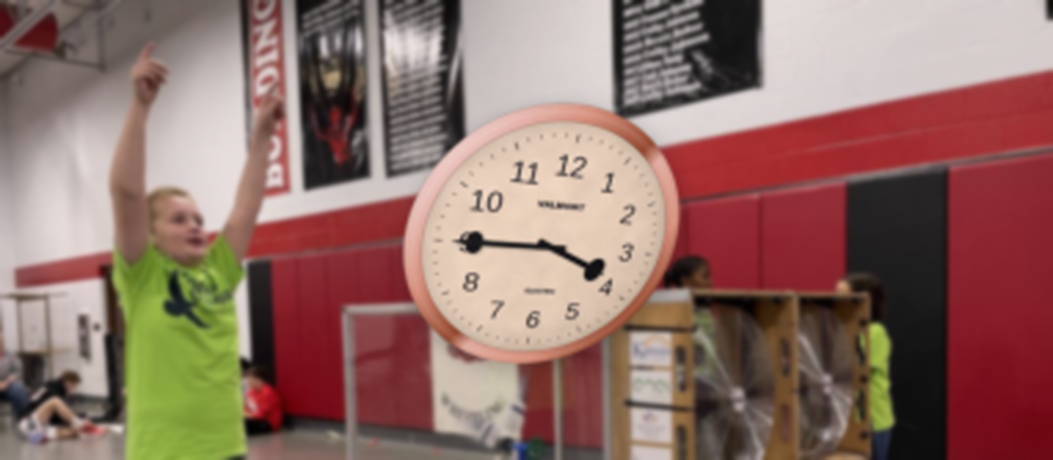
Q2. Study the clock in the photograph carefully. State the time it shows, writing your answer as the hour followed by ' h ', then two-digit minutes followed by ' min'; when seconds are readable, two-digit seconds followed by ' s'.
3 h 45 min
